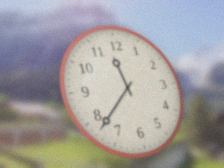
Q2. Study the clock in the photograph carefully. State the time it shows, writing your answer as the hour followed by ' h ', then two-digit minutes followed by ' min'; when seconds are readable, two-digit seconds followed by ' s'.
11 h 38 min
